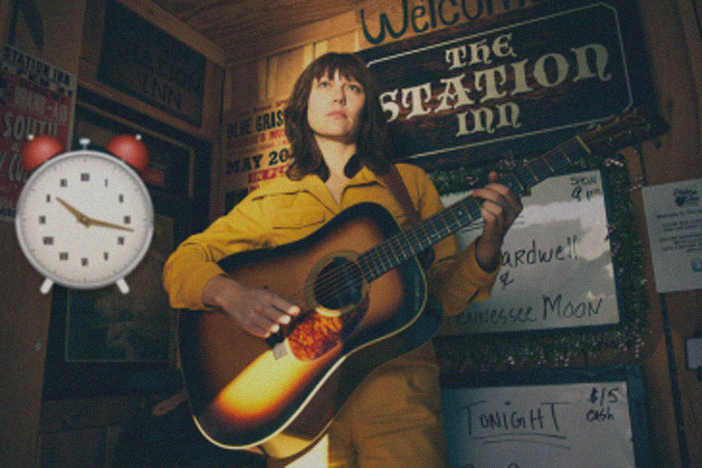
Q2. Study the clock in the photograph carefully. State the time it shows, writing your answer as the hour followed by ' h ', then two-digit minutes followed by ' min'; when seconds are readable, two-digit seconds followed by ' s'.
10 h 17 min
